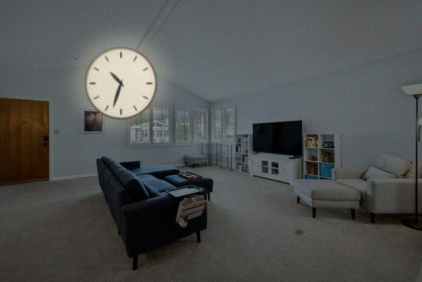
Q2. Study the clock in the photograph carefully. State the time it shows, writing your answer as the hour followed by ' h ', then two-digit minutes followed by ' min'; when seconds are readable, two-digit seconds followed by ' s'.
10 h 33 min
